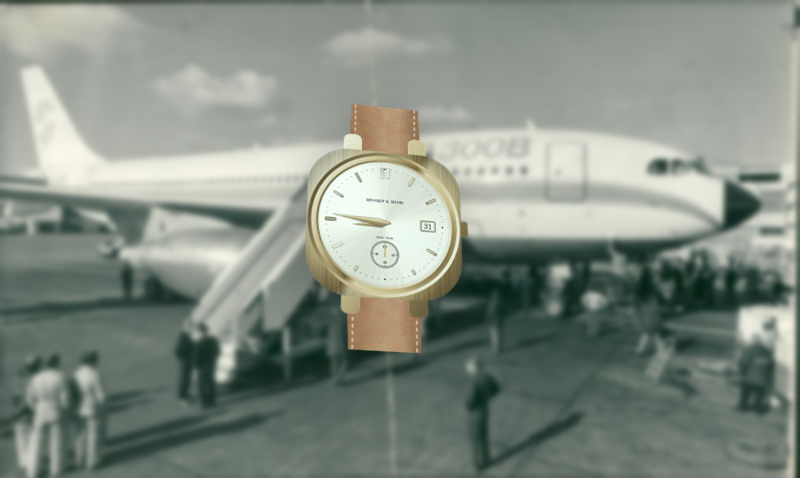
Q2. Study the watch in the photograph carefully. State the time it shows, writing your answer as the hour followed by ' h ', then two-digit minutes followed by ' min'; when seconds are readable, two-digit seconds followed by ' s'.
8 h 46 min
